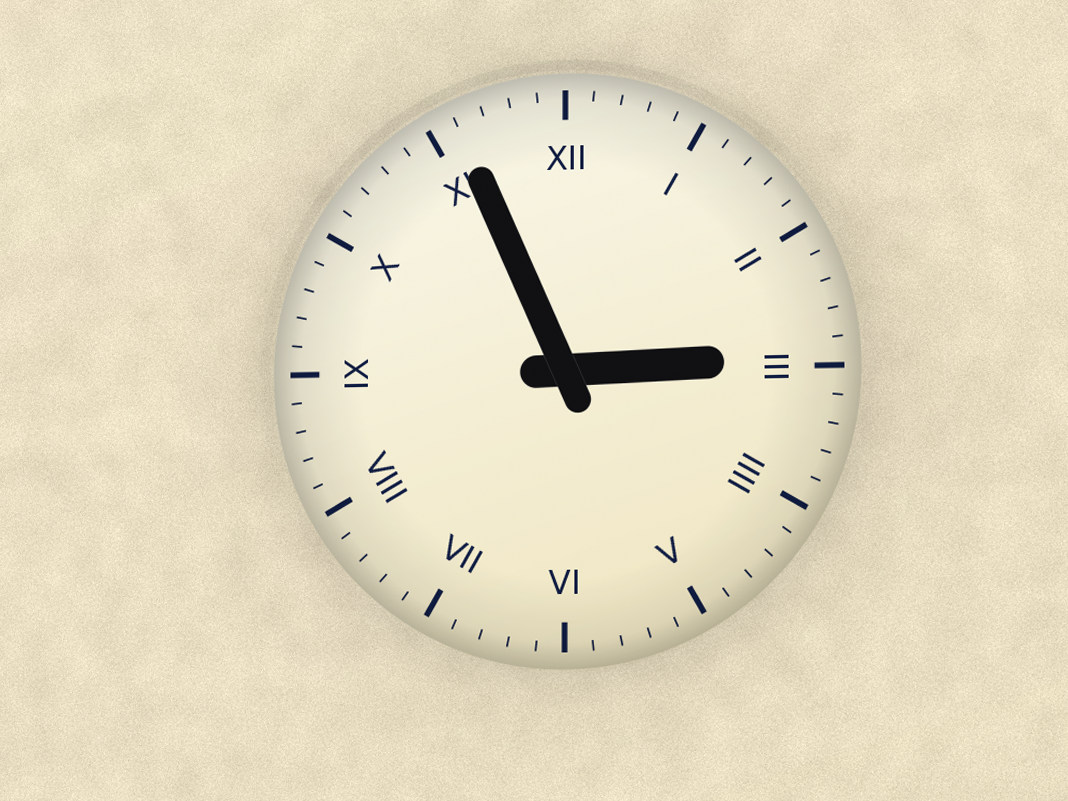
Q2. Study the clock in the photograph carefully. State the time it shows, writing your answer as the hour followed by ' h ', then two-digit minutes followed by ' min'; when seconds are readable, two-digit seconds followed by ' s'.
2 h 56 min
